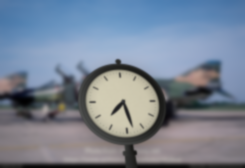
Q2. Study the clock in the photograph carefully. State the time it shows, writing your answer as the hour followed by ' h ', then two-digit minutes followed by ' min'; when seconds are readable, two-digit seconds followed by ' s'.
7 h 28 min
